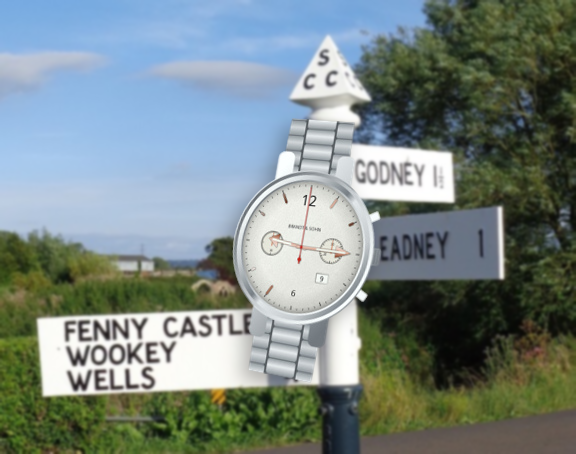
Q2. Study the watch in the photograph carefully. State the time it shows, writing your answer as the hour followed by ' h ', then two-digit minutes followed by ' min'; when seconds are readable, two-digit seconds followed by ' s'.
9 h 15 min
